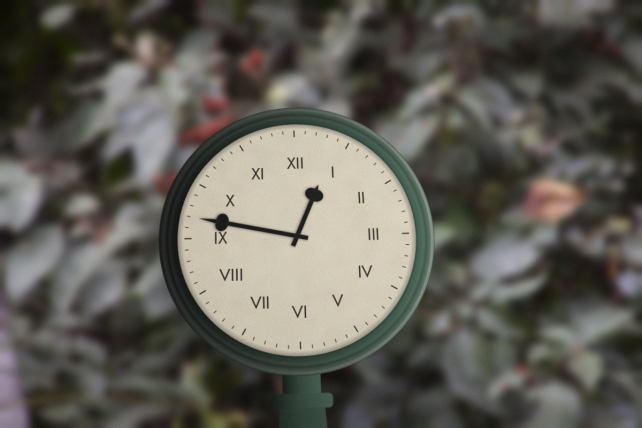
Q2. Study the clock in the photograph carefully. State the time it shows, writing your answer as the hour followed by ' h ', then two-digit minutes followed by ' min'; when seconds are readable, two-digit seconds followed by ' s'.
12 h 47 min
